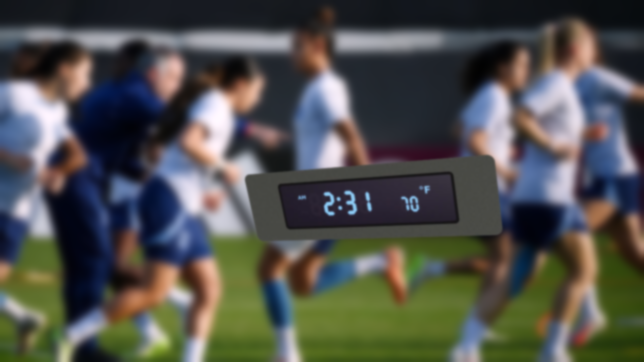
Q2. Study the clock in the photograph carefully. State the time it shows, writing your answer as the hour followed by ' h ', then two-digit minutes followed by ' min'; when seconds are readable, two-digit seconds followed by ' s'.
2 h 31 min
